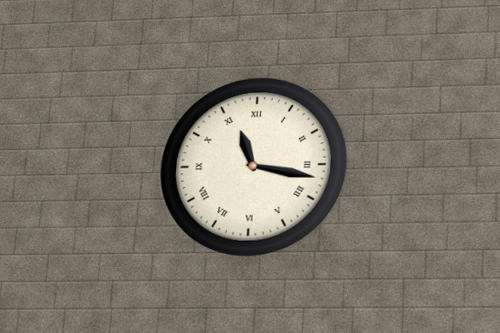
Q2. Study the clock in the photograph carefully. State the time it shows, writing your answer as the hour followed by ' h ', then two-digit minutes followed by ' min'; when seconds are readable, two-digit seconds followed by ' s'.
11 h 17 min
